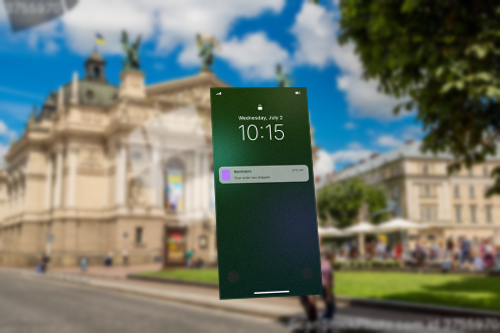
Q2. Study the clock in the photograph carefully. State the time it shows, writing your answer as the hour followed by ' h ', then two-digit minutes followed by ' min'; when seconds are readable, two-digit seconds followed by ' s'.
10 h 15 min
